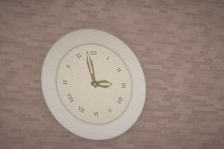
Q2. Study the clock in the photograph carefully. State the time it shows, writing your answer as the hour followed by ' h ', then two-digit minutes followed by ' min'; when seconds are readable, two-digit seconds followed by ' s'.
2 h 58 min
